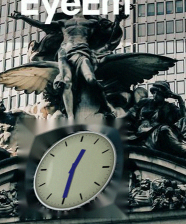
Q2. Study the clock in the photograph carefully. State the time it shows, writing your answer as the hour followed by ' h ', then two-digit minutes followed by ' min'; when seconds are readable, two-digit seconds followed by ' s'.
12 h 30 min
